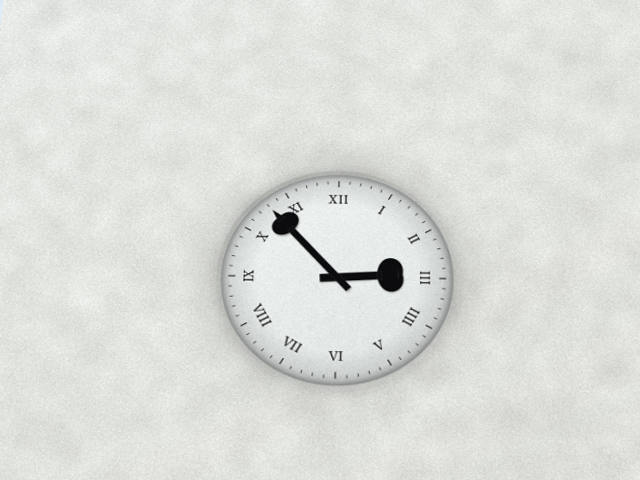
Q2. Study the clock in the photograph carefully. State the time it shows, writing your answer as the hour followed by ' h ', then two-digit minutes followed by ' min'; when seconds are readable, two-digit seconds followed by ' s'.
2 h 53 min
